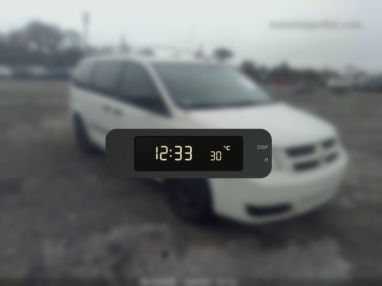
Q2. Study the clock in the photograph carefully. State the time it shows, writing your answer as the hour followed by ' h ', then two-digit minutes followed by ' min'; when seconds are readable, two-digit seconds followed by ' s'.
12 h 33 min
